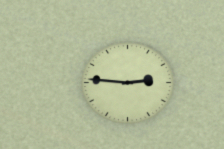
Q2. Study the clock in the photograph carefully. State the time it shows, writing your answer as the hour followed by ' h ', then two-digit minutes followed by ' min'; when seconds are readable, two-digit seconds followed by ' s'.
2 h 46 min
